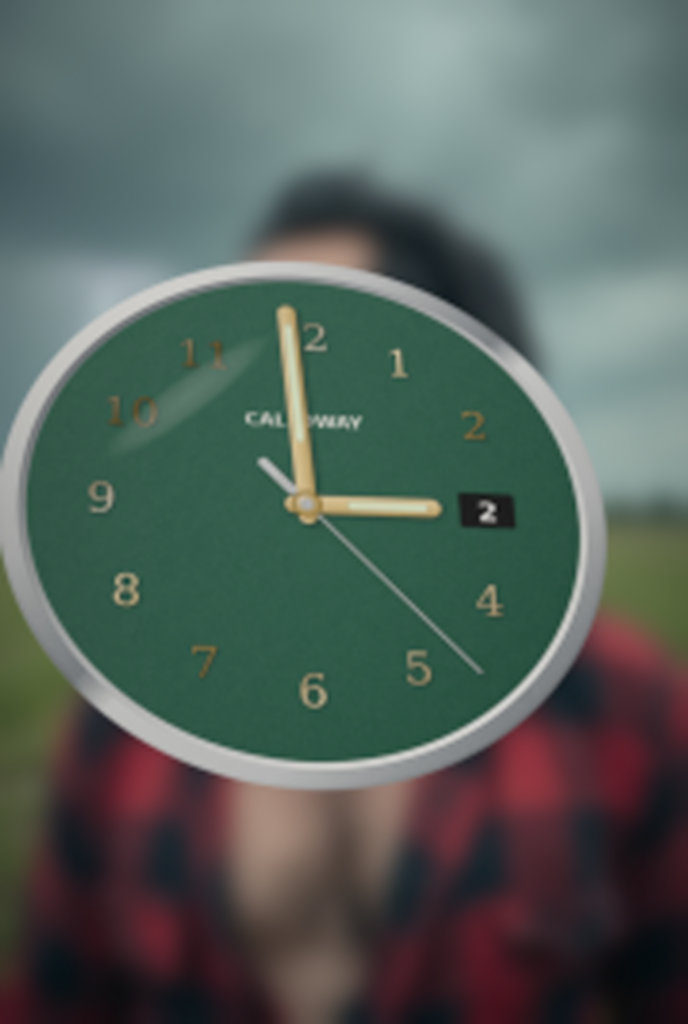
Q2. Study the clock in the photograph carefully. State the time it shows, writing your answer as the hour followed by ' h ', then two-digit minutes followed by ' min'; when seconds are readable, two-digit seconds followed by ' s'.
2 h 59 min 23 s
